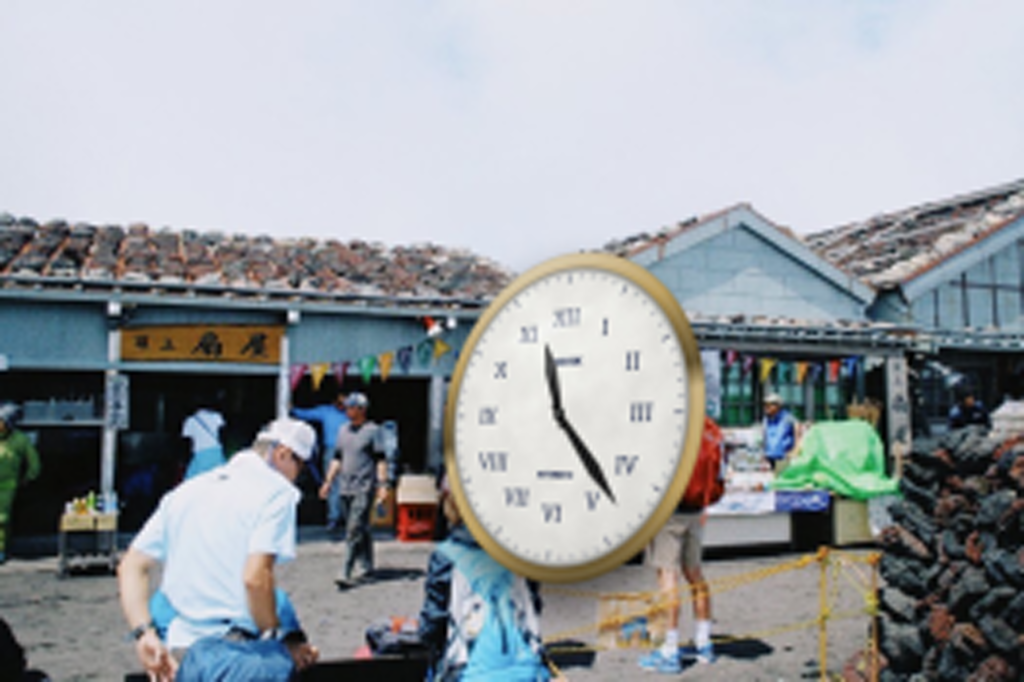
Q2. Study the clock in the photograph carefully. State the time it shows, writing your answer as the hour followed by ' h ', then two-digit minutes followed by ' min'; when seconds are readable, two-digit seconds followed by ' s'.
11 h 23 min
